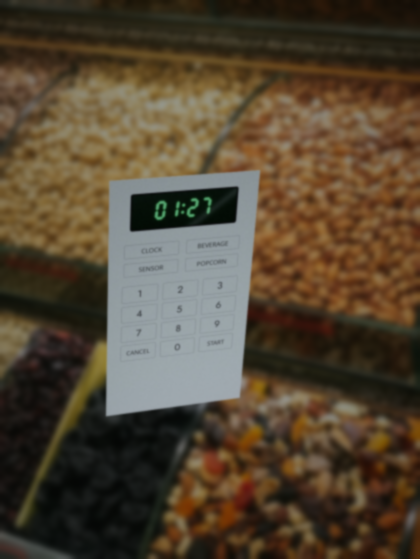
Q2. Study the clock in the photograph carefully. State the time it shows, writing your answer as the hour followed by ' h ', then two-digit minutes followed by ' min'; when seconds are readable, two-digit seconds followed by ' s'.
1 h 27 min
